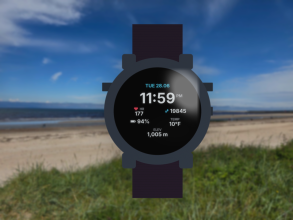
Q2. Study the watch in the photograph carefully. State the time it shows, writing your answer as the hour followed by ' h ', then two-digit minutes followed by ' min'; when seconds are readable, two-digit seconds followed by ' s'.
11 h 59 min
